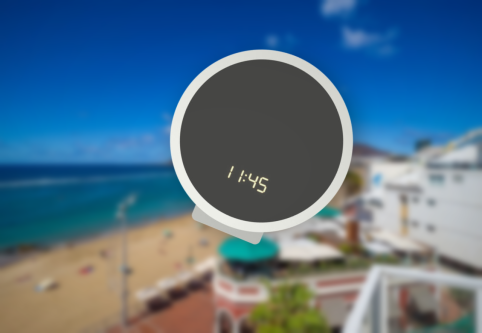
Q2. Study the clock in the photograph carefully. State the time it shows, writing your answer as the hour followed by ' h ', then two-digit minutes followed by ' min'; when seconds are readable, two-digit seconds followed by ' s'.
11 h 45 min
